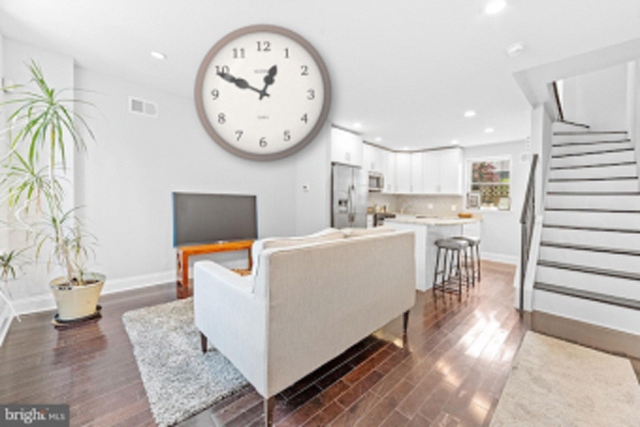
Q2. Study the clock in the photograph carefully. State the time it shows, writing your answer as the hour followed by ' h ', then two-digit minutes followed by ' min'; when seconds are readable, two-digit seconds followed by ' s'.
12 h 49 min
